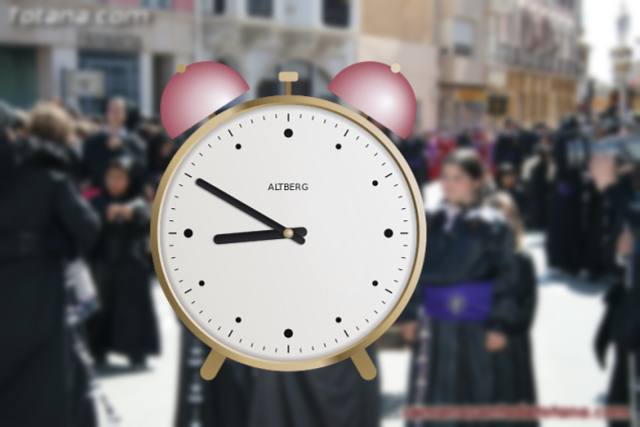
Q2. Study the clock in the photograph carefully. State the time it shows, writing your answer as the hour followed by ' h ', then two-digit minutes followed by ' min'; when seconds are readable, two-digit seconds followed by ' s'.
8 h 50 min
